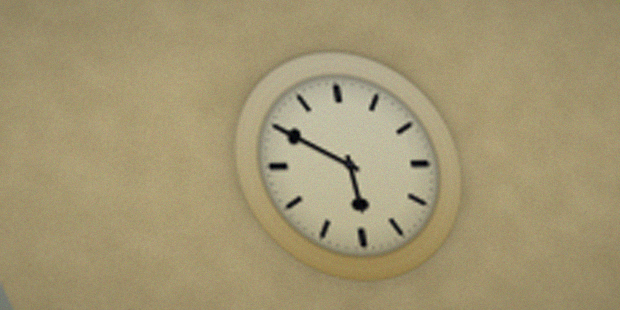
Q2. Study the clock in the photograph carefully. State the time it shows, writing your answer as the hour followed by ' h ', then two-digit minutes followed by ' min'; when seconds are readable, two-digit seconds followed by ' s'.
5 h 50 min
